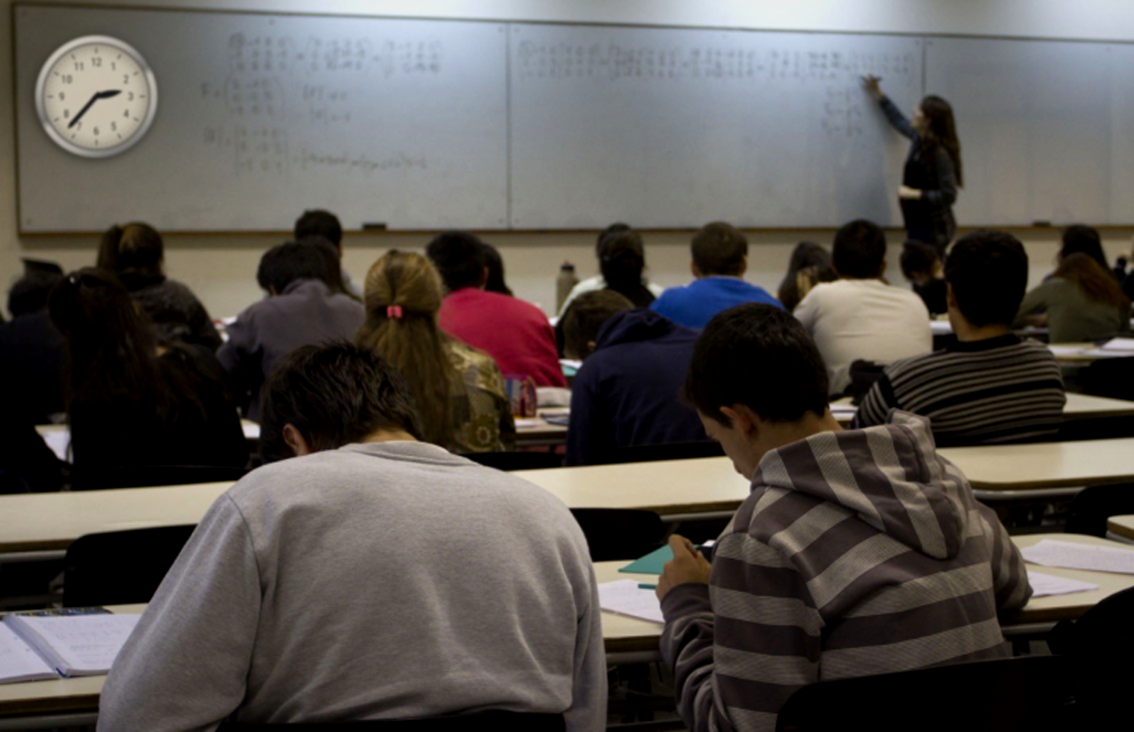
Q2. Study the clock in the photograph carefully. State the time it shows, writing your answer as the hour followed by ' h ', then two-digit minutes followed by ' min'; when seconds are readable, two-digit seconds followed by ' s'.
2 h 37 min
